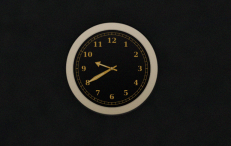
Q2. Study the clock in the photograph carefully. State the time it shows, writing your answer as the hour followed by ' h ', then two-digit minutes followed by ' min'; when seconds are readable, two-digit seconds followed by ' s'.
9 h 40 min
